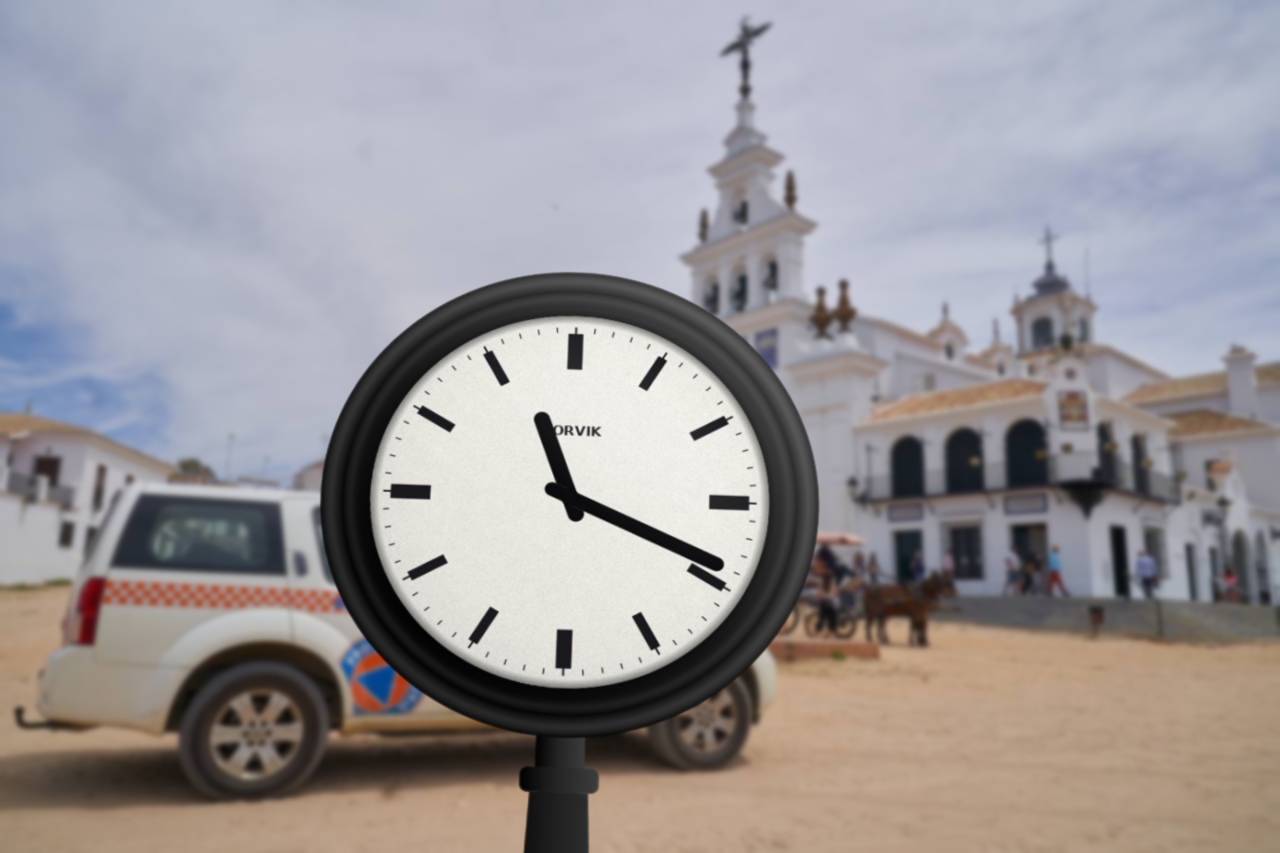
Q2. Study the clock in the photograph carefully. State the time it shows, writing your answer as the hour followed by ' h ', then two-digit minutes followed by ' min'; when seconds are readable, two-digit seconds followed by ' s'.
11 h 19 min
